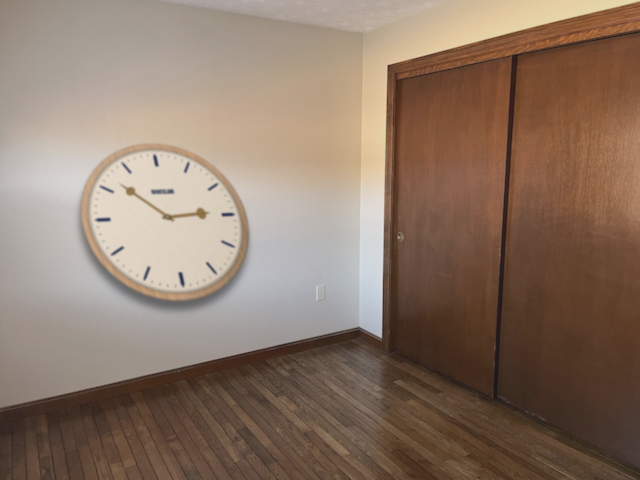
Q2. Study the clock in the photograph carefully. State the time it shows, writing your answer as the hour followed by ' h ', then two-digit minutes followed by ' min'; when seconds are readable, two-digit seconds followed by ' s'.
2 h 52 min
